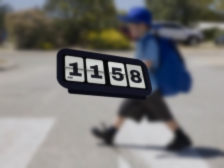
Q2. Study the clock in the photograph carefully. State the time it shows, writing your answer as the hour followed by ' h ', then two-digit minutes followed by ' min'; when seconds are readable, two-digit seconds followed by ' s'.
11 h 58 min
